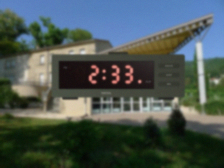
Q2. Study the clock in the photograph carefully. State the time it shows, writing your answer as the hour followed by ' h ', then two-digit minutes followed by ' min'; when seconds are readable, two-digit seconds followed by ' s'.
2 h 33 min
